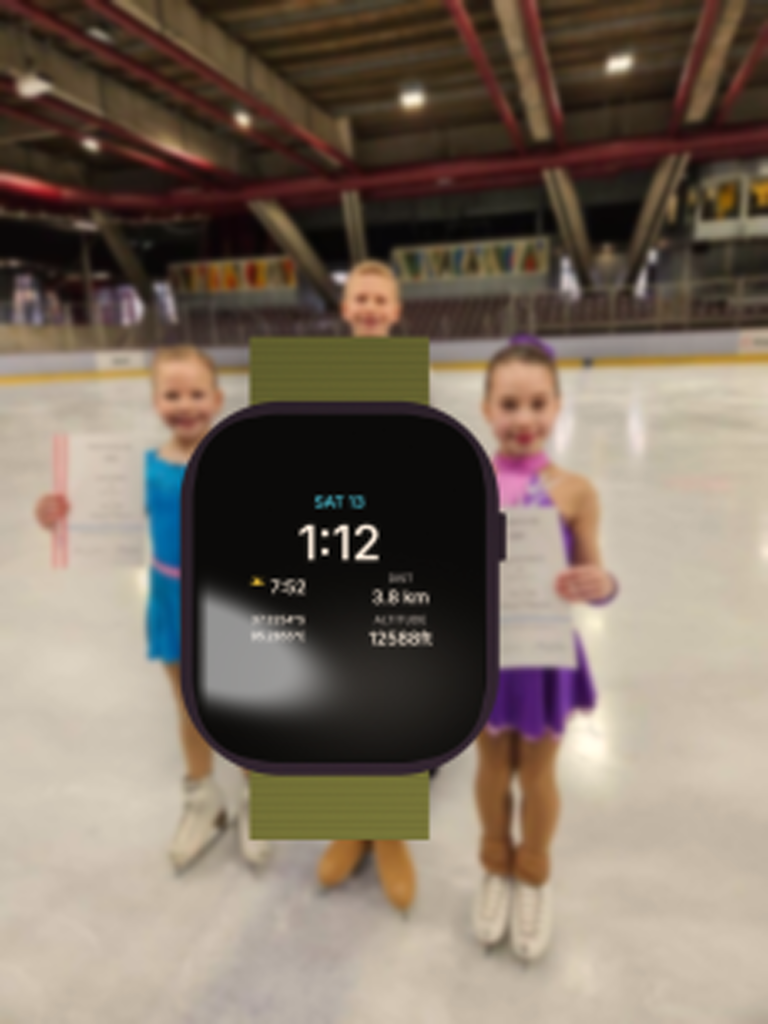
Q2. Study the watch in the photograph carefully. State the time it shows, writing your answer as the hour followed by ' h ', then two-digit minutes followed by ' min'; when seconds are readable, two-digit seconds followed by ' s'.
1 h 12 min
